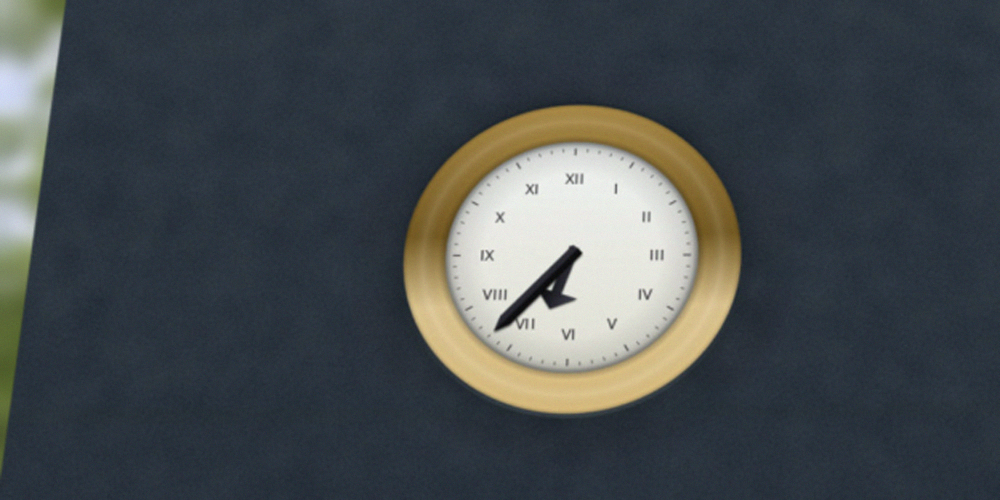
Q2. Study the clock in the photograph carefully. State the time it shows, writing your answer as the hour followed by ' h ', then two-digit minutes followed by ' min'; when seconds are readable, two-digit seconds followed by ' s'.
6 h 37 min
